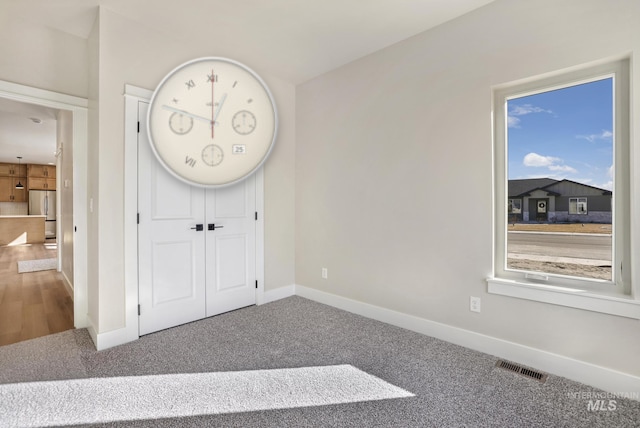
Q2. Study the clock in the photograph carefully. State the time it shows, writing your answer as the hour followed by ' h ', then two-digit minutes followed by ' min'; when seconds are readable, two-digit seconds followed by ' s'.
12 h 48 min
